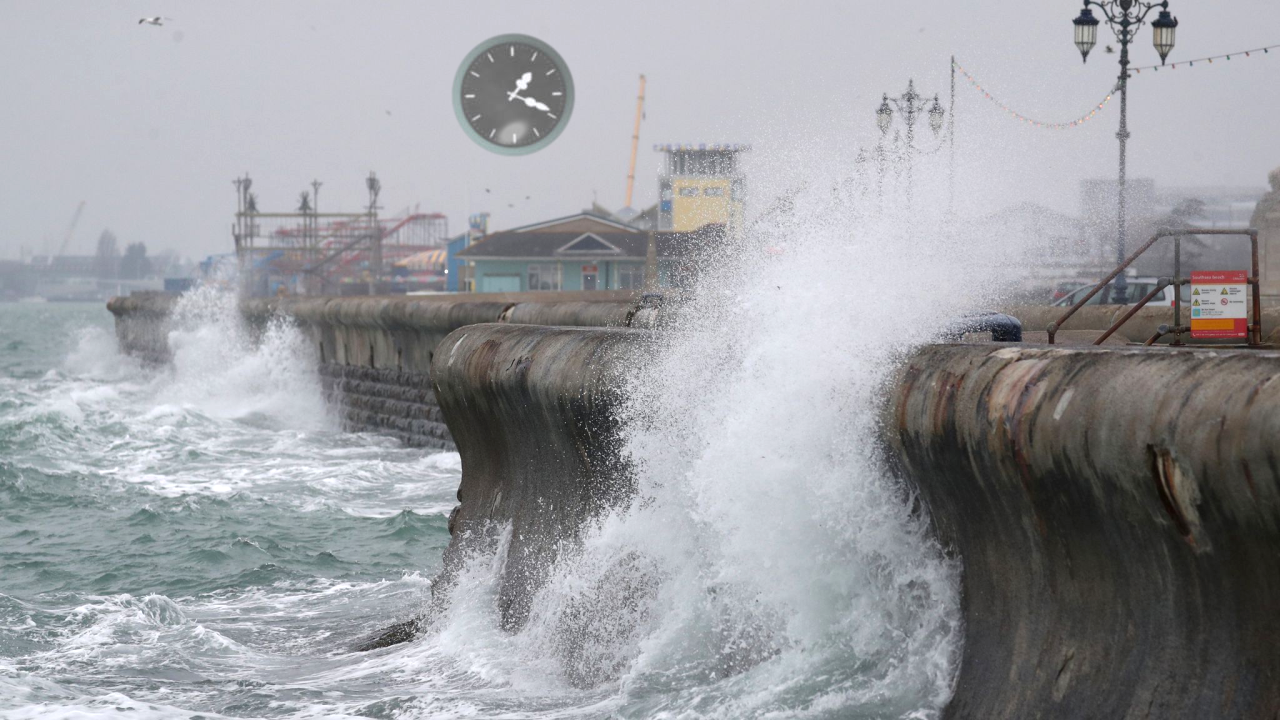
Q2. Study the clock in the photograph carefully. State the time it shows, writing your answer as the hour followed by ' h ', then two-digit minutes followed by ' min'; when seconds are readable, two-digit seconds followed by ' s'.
1 h 19 min
